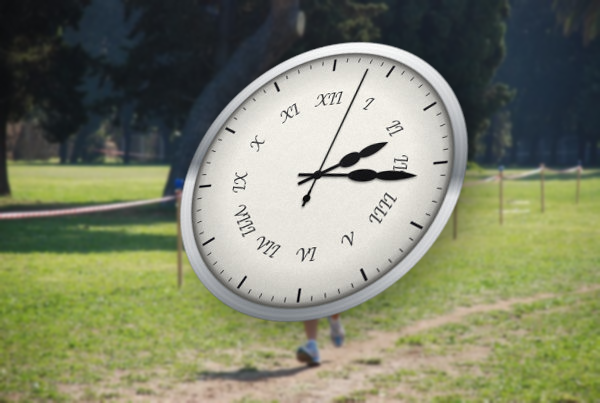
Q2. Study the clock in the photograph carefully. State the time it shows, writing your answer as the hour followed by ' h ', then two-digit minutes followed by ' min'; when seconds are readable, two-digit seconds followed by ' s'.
2 h 16 min 03 s
